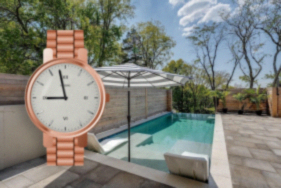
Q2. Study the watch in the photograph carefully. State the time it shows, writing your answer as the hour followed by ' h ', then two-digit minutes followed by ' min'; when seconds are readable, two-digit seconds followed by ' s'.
8 h 58 min
